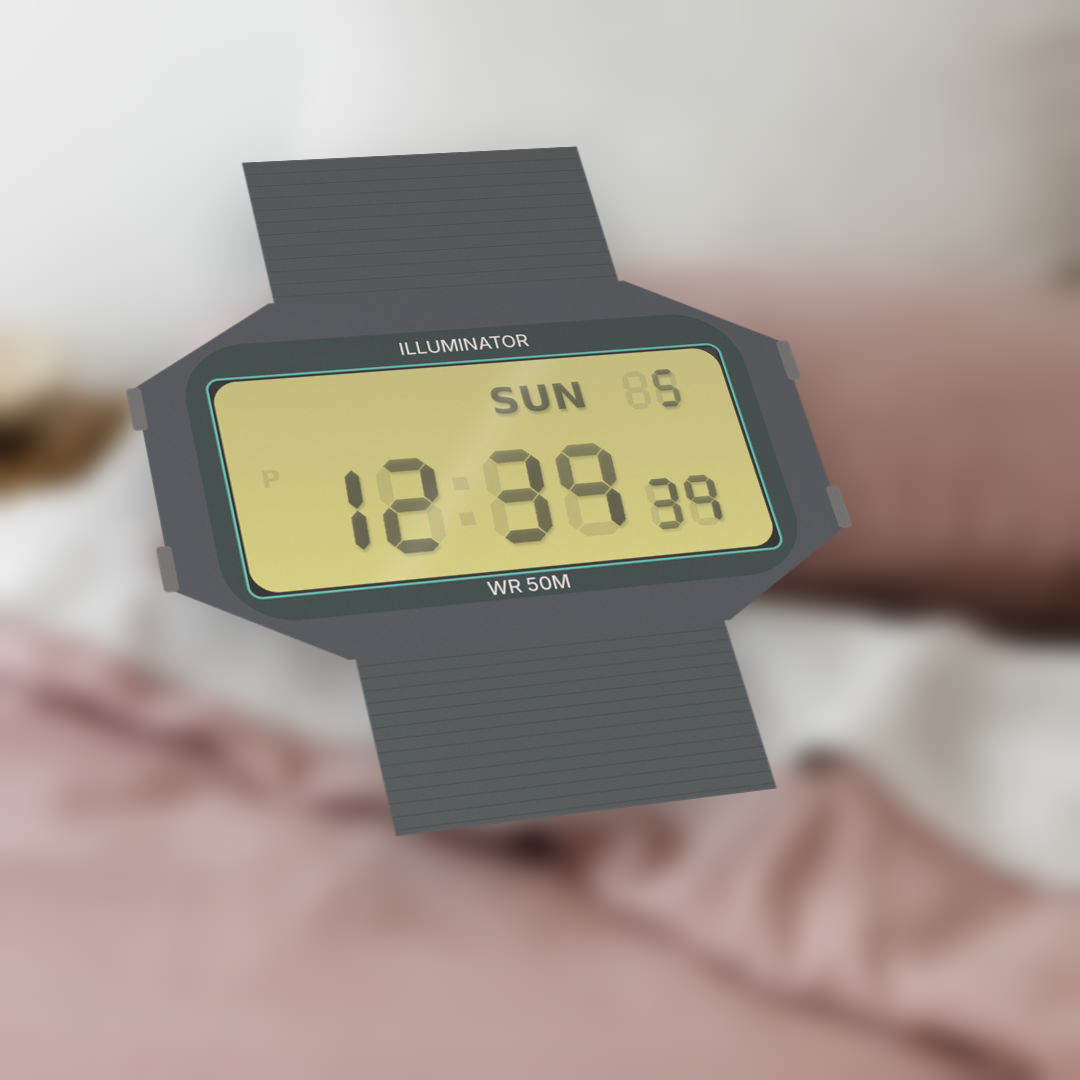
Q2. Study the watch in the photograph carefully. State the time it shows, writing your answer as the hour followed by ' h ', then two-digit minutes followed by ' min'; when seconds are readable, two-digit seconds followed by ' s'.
12 h 39 min 39 s
